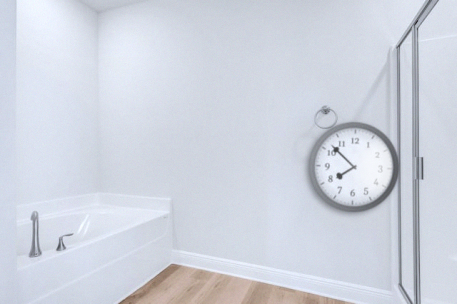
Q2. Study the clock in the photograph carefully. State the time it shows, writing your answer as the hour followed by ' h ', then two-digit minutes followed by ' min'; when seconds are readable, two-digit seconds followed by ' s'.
7 h 52 min
